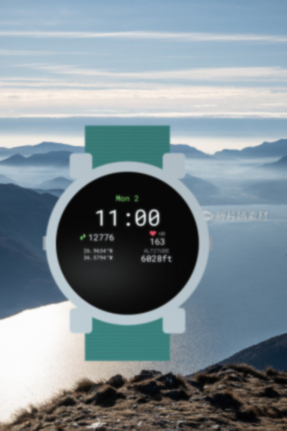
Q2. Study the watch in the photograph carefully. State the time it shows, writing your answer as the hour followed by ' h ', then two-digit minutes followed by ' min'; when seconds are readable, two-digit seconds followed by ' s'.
11 h 00 min
